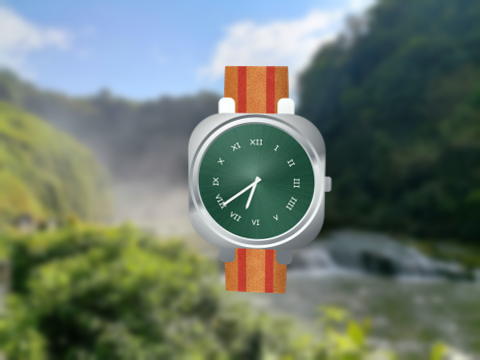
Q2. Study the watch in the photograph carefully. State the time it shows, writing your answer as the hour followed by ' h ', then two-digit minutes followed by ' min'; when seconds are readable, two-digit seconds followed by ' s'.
6 h 39 min
